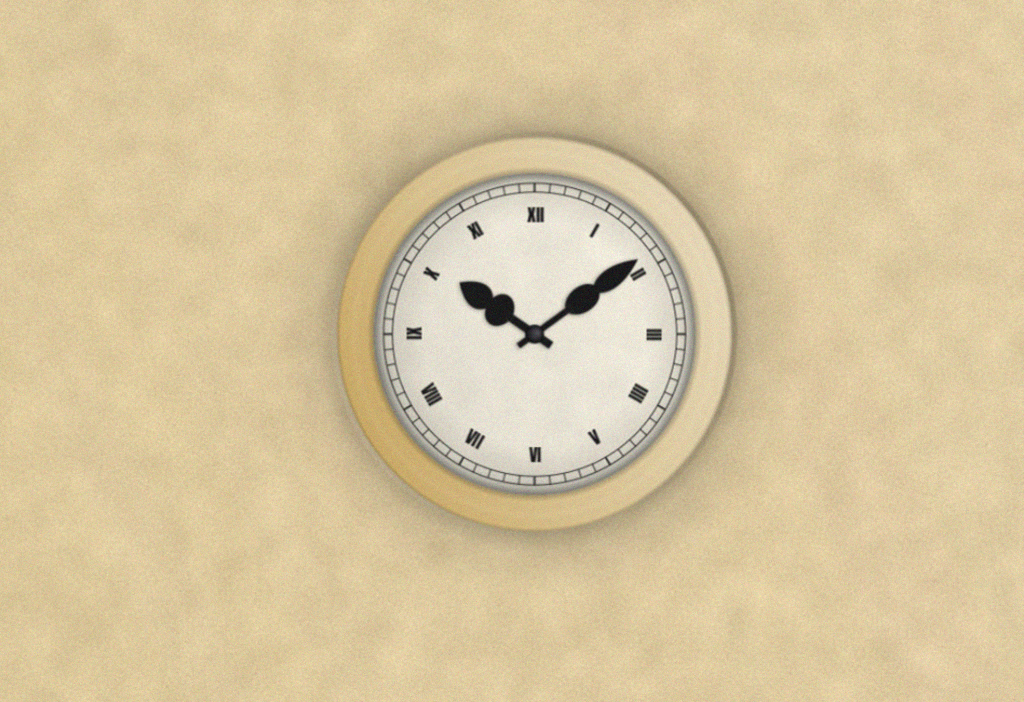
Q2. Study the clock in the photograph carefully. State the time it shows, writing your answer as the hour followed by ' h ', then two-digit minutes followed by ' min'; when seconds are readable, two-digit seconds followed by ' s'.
10 h 09 min
